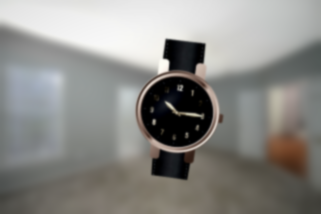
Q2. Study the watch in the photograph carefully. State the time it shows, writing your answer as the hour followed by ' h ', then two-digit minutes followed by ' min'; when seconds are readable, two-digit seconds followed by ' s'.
10 h 15 min
